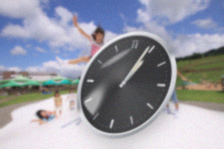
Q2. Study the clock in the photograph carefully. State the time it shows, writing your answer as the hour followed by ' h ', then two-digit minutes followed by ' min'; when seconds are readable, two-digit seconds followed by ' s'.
1 h 04 min
